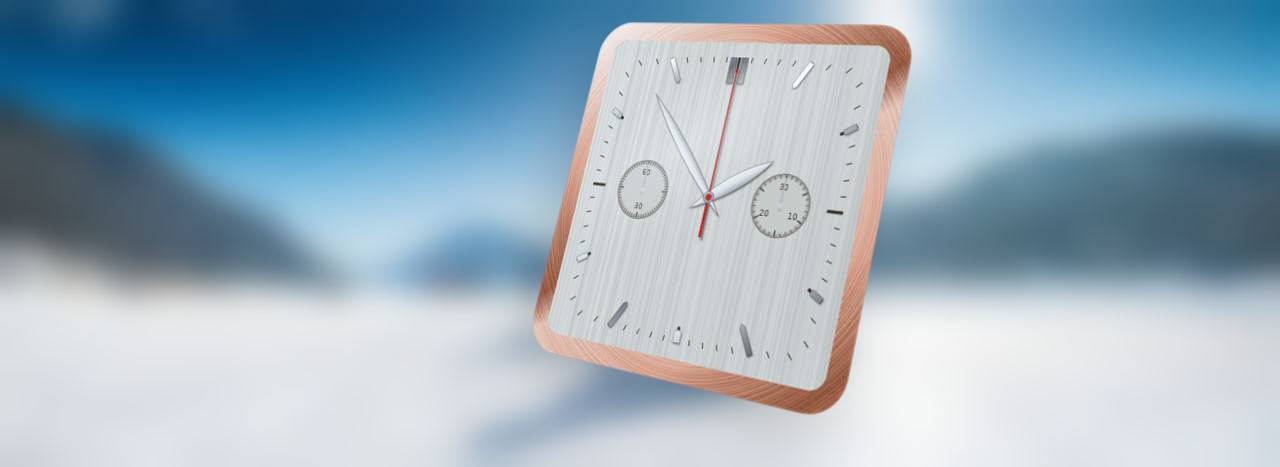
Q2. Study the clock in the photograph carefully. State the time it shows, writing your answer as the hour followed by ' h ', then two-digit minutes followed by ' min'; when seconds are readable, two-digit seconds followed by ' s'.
1 h 53 min
